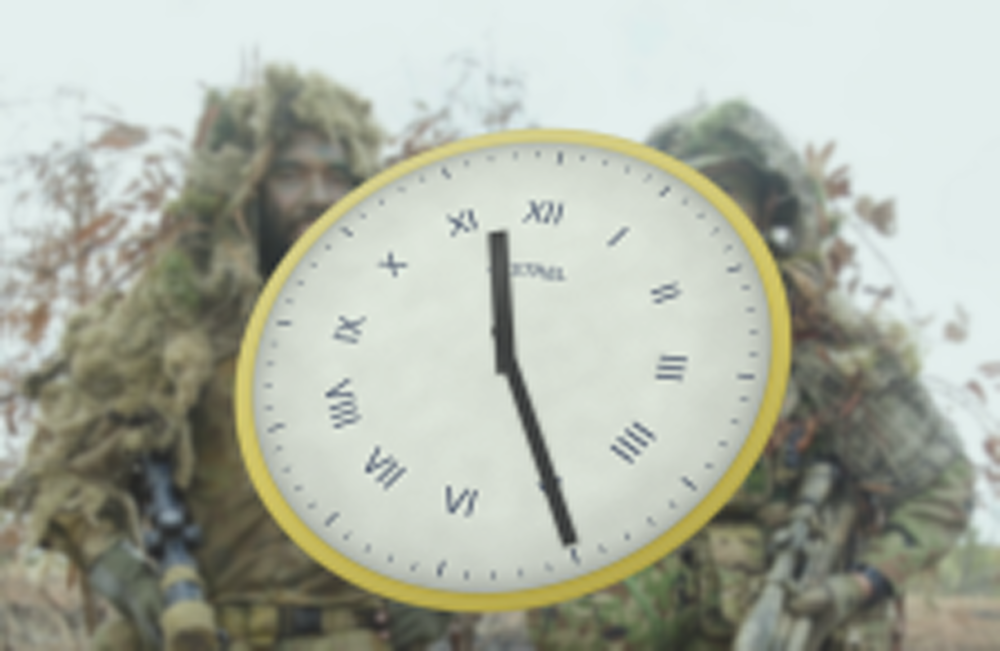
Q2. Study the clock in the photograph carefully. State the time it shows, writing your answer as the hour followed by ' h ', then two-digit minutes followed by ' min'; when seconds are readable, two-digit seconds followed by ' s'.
11 h 25 min
